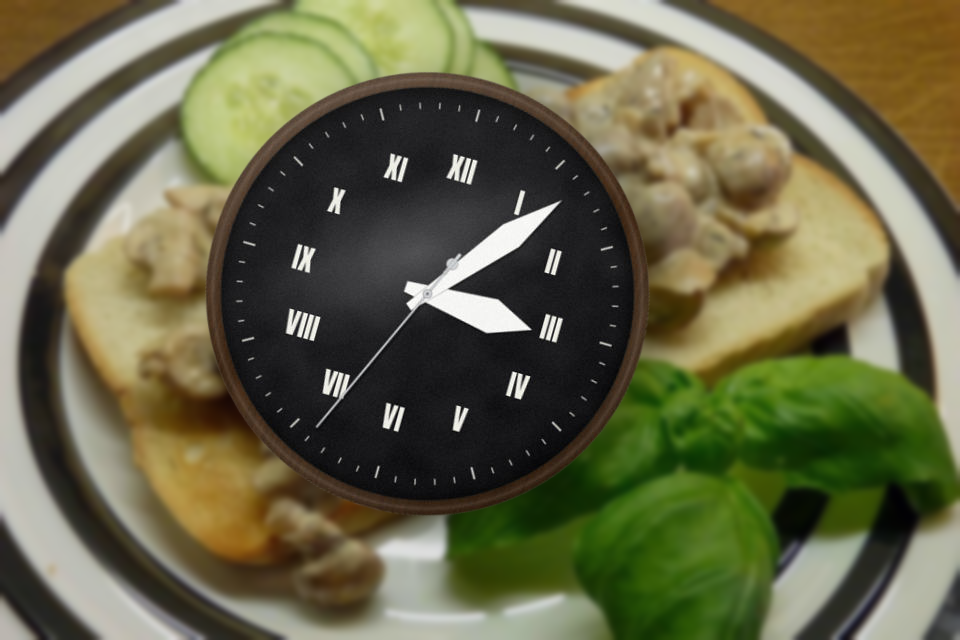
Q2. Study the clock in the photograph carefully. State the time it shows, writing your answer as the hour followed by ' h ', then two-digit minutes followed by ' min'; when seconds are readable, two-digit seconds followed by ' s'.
3 h 06 min 34 s
